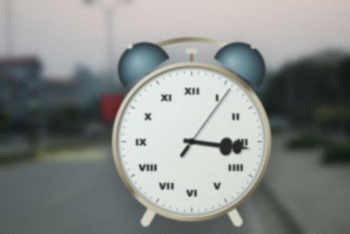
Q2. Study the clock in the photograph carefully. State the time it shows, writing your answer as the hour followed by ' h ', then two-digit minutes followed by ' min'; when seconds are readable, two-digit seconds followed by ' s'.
3 h 16 min 06 s
